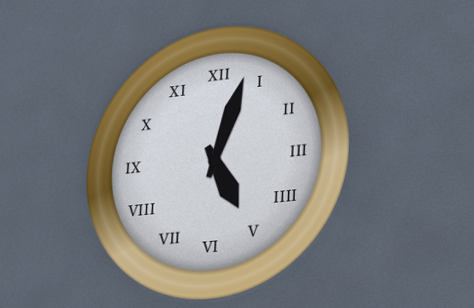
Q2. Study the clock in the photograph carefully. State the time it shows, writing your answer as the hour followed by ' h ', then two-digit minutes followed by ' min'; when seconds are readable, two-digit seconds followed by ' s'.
5 h 03 min
